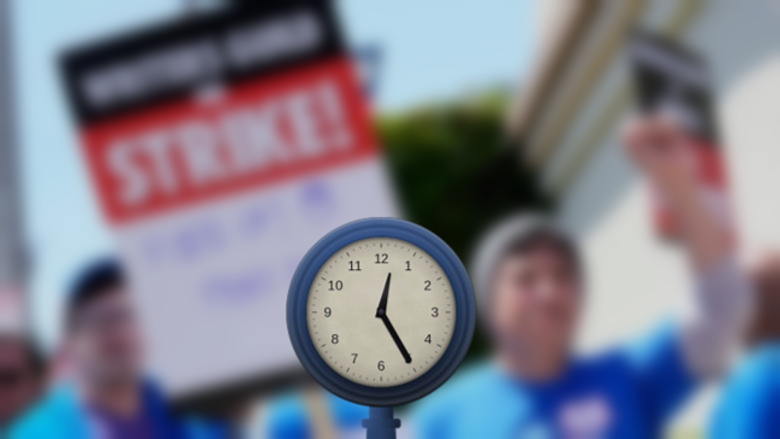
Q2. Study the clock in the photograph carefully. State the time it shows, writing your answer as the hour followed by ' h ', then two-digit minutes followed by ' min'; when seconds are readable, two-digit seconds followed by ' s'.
12 h 25 min
